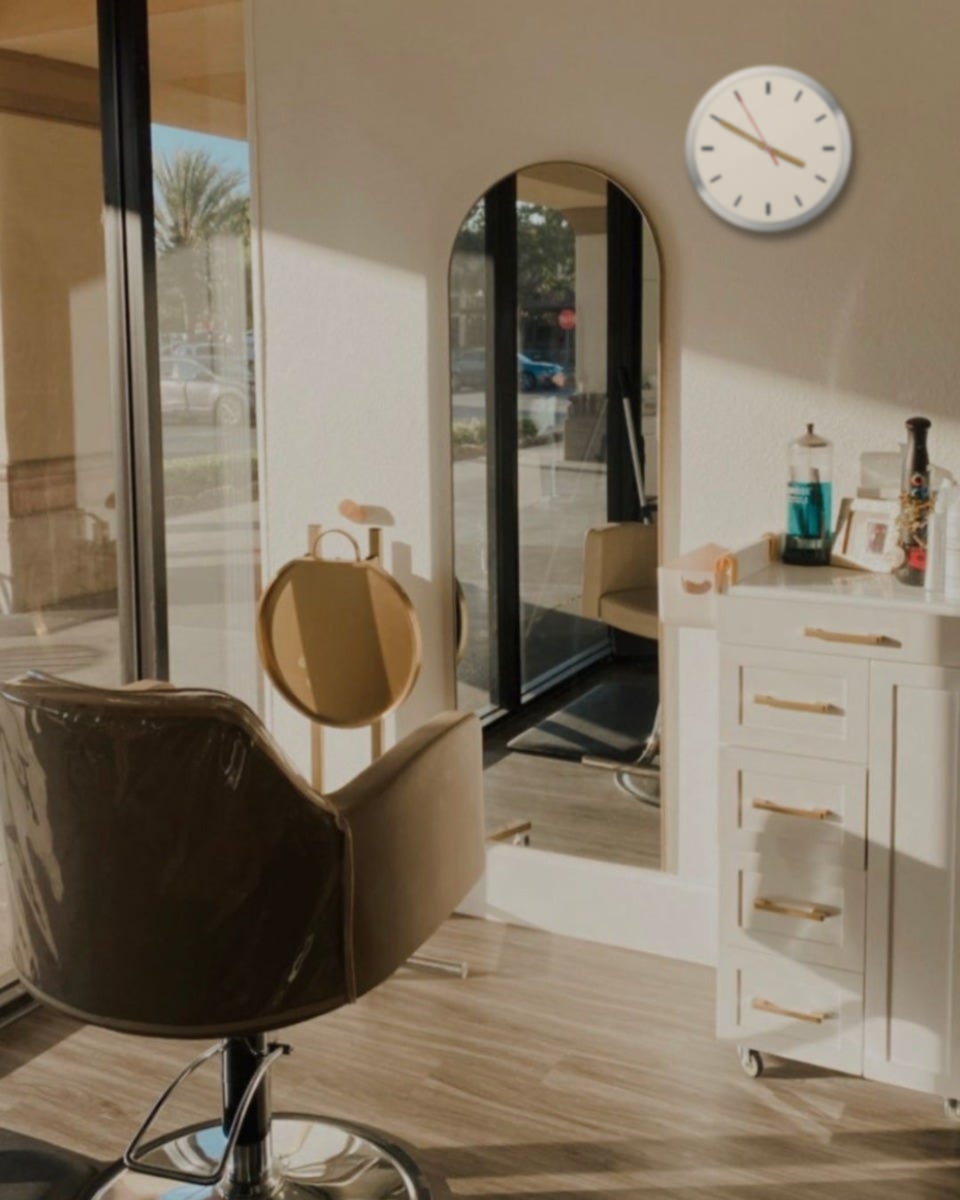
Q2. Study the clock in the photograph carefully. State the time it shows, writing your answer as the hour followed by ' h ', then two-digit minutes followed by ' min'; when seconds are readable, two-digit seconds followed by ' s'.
3 h 49 min 55 s
